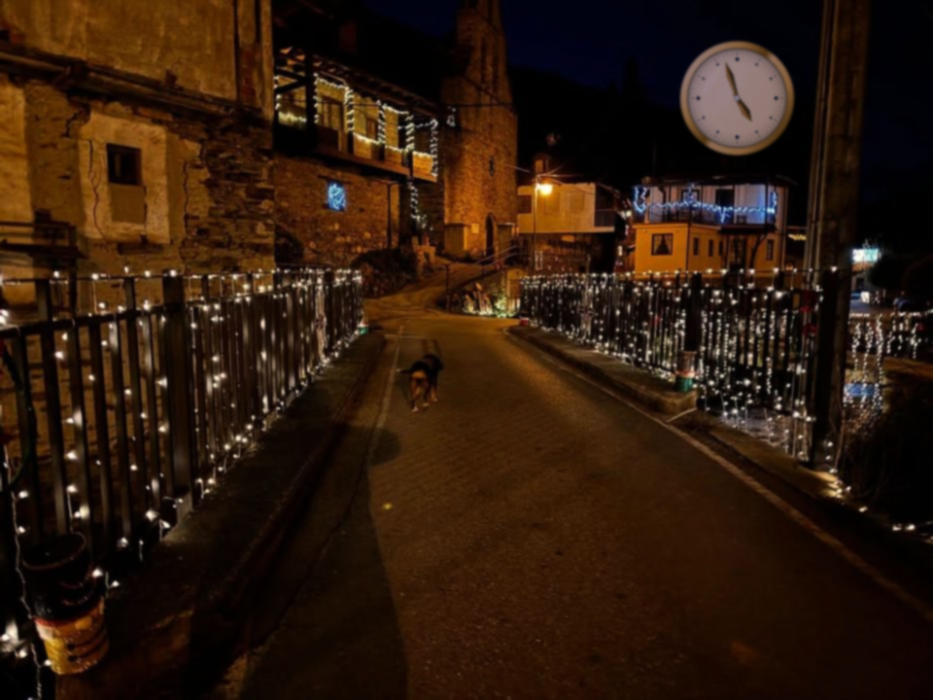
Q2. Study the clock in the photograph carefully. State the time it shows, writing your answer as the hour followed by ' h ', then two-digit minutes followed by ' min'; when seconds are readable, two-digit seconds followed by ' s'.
4 h 57 min
